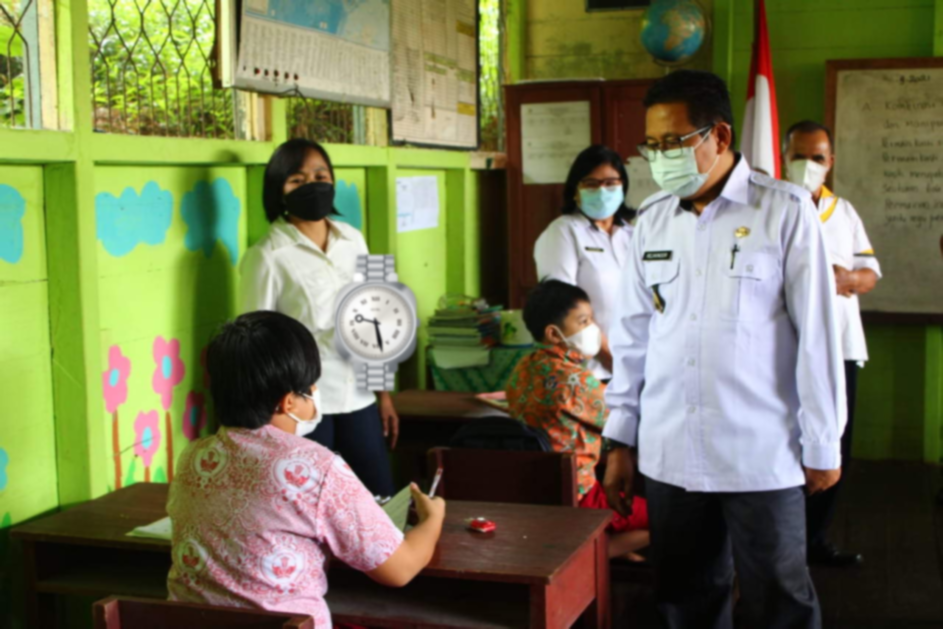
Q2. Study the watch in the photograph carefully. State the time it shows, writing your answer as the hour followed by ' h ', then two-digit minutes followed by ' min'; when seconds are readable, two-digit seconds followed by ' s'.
9 h 28 min
